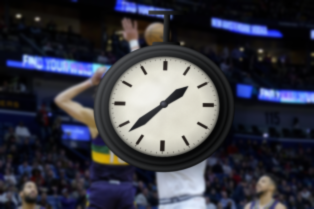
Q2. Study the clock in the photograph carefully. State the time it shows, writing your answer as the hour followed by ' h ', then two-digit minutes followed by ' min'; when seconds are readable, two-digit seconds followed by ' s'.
1 h 38 min
